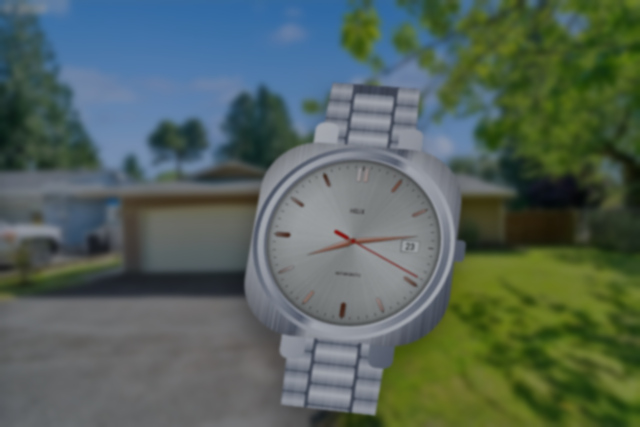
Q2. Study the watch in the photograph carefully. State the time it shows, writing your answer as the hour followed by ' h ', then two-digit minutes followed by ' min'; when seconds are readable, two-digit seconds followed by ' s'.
8 h 13 min 19 s
